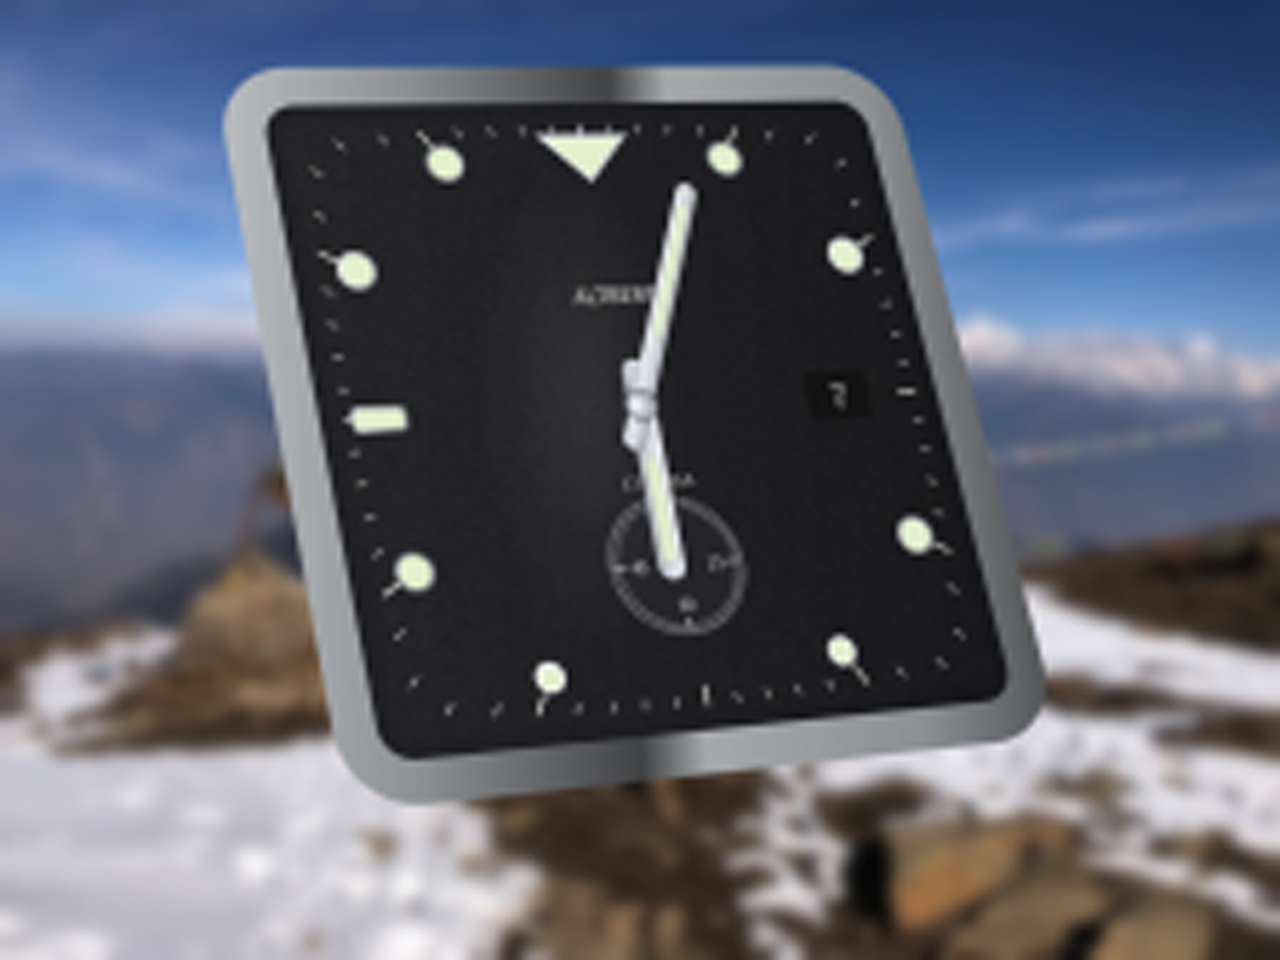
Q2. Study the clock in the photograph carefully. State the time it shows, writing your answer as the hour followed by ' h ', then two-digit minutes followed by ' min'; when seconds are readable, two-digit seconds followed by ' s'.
6 h 04 min
